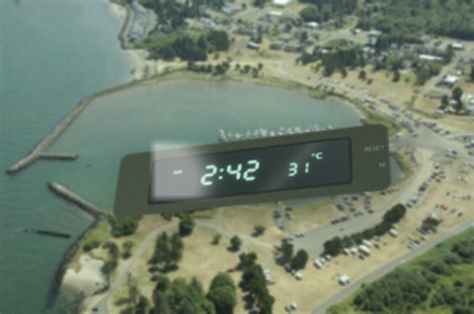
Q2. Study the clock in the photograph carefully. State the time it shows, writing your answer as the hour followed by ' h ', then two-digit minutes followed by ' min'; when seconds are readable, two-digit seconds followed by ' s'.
2 h 42 min
